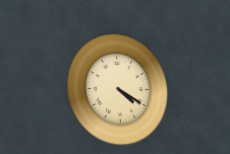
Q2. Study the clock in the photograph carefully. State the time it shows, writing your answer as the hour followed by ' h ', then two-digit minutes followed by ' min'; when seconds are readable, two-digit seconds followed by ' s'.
4 h 20 min
